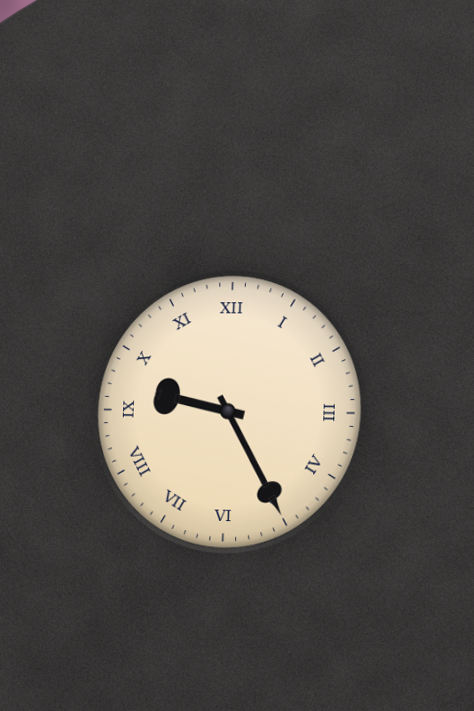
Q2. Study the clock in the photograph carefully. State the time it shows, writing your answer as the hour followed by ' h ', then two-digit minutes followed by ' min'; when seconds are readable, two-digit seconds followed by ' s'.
9 h 25 min
